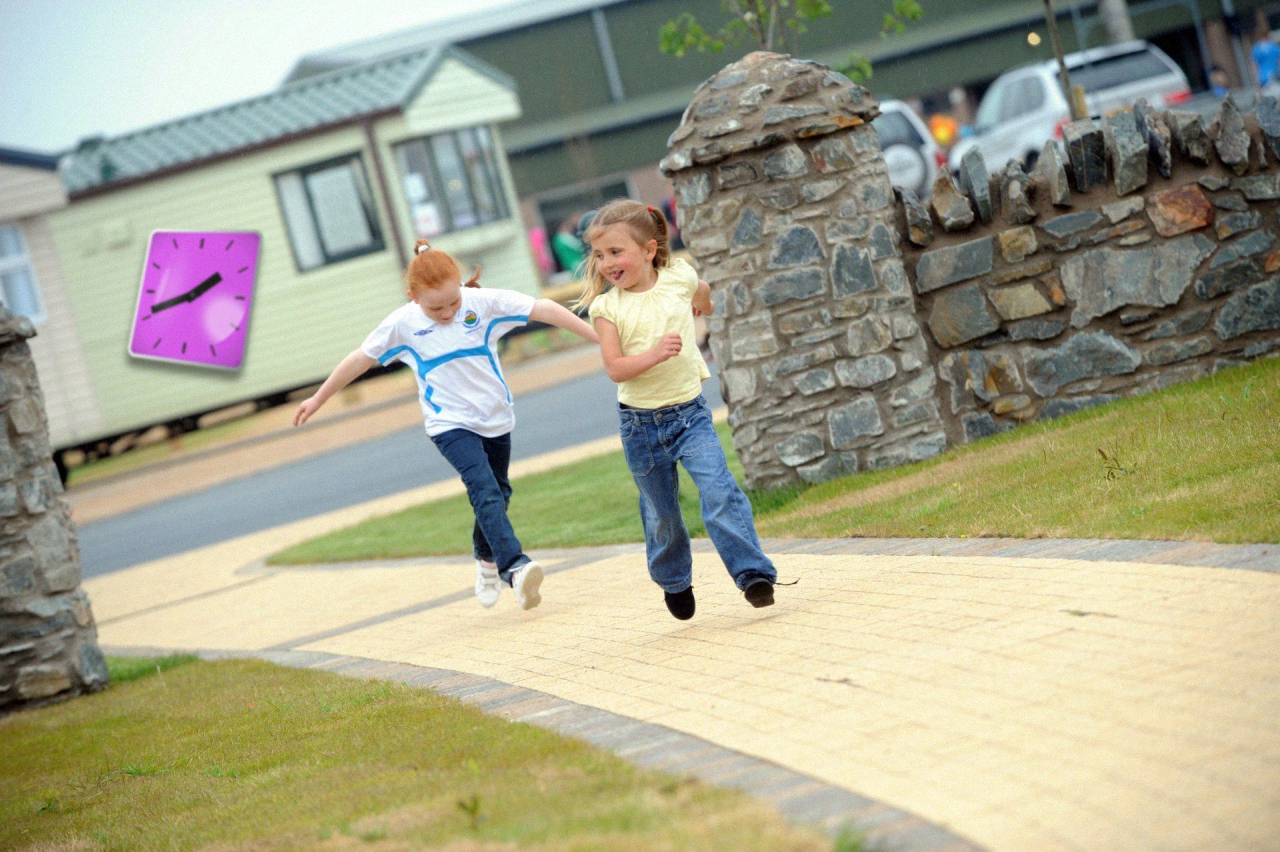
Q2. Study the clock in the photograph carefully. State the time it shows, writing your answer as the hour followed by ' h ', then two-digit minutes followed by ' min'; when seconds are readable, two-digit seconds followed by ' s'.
1 h 41 min
